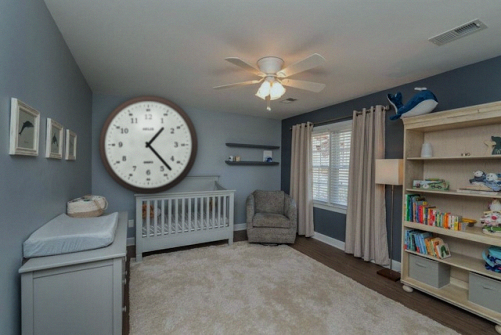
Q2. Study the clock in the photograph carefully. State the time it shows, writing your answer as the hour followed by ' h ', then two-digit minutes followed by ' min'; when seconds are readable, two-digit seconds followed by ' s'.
1 h 23 min
